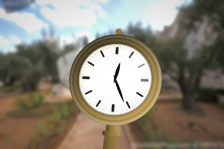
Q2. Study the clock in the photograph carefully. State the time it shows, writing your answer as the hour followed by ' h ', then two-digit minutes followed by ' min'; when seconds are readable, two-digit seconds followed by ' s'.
12 h 26 min
